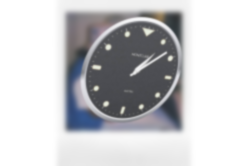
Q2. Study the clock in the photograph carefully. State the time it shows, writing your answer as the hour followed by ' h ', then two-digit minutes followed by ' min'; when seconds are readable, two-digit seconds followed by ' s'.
1 h 08 min
